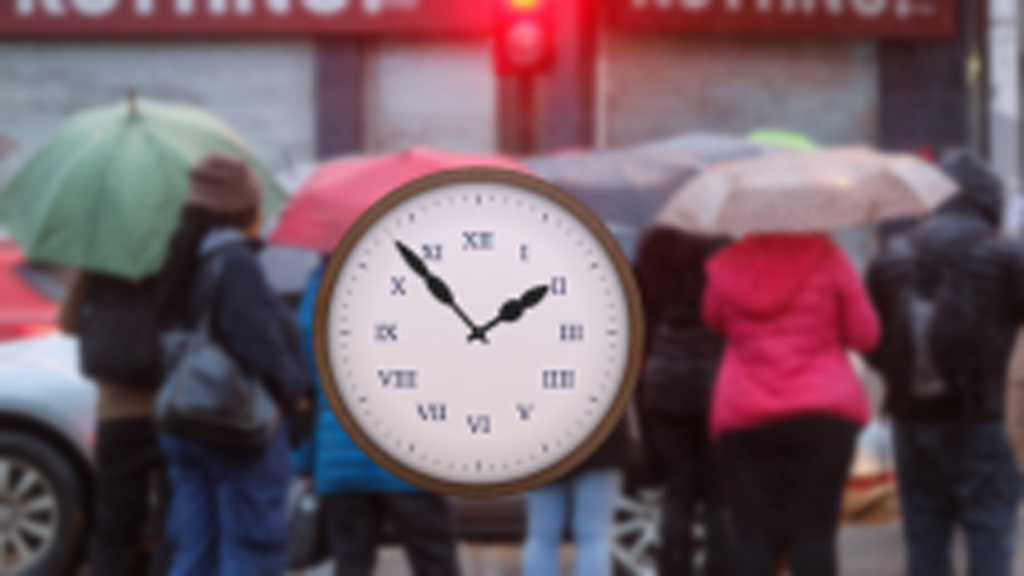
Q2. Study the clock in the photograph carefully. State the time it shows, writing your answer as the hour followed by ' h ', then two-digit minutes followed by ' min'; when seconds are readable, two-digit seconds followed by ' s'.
1 h 53 min
